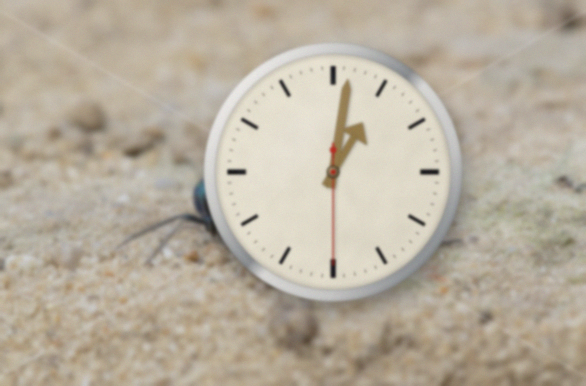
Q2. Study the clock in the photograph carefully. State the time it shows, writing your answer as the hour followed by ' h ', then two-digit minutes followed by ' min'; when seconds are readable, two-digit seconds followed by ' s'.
1 h 01 min 30 s
